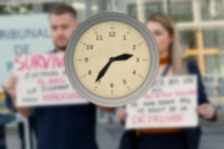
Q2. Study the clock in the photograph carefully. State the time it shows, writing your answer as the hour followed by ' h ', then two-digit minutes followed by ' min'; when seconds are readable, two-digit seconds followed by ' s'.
2 h 36 min
